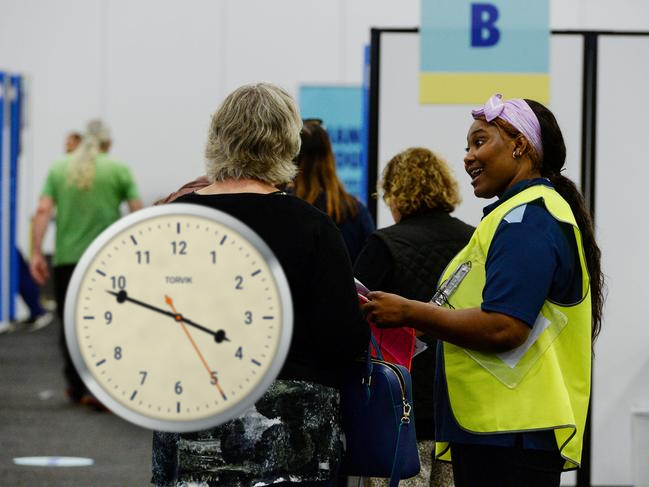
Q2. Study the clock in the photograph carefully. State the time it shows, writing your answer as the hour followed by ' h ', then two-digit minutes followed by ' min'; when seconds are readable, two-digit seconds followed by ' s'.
3 h 48 min 25 s
